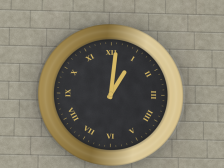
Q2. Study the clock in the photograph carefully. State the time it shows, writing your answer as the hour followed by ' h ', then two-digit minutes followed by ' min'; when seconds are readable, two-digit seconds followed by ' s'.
1 h 01 min
